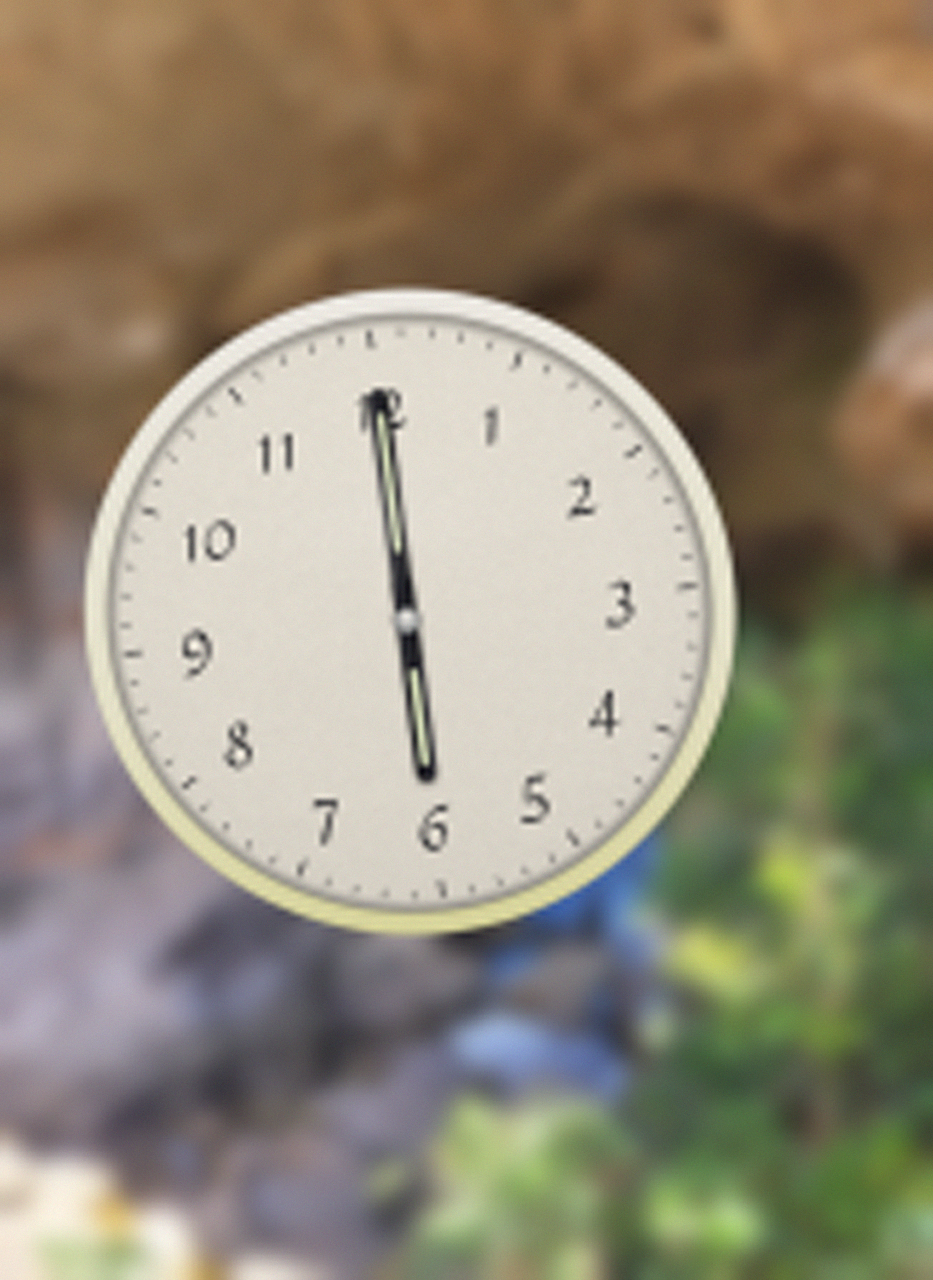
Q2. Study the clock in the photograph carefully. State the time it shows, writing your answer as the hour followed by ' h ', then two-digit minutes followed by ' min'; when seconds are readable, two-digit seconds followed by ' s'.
6 h 00 min
